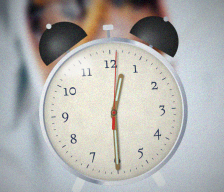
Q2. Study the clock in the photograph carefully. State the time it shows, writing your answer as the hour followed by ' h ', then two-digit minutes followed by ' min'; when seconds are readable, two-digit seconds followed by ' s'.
12 h 30 min 01 s
